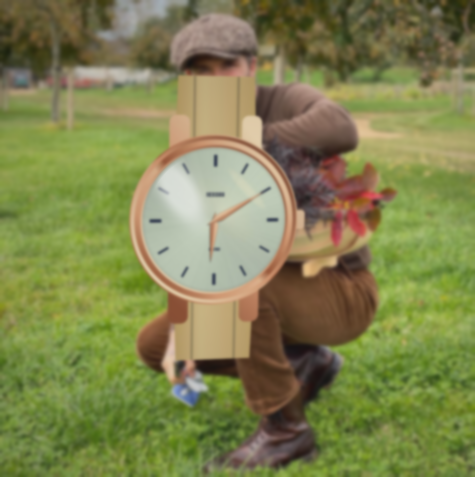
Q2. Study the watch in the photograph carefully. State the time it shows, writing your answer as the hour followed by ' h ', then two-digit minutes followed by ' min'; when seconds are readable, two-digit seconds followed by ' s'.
6 h 10 min
